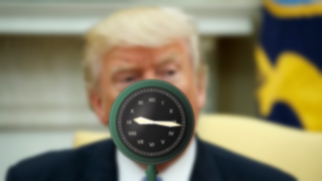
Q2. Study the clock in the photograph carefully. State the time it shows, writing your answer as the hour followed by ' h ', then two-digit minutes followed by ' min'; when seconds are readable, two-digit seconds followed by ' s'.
9 h 16 min
